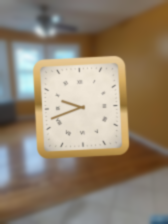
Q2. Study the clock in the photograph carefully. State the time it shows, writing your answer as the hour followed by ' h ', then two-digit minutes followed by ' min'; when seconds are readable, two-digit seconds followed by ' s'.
9 h 42 min
